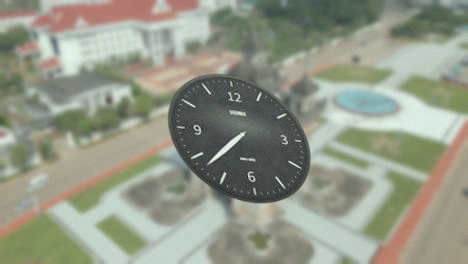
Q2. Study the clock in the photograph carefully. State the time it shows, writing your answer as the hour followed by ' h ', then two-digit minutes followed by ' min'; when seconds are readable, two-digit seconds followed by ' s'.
7 h 38 min
